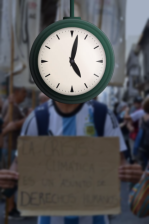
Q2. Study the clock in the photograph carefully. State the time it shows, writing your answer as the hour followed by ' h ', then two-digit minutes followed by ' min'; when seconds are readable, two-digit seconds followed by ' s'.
5 h 02 min
